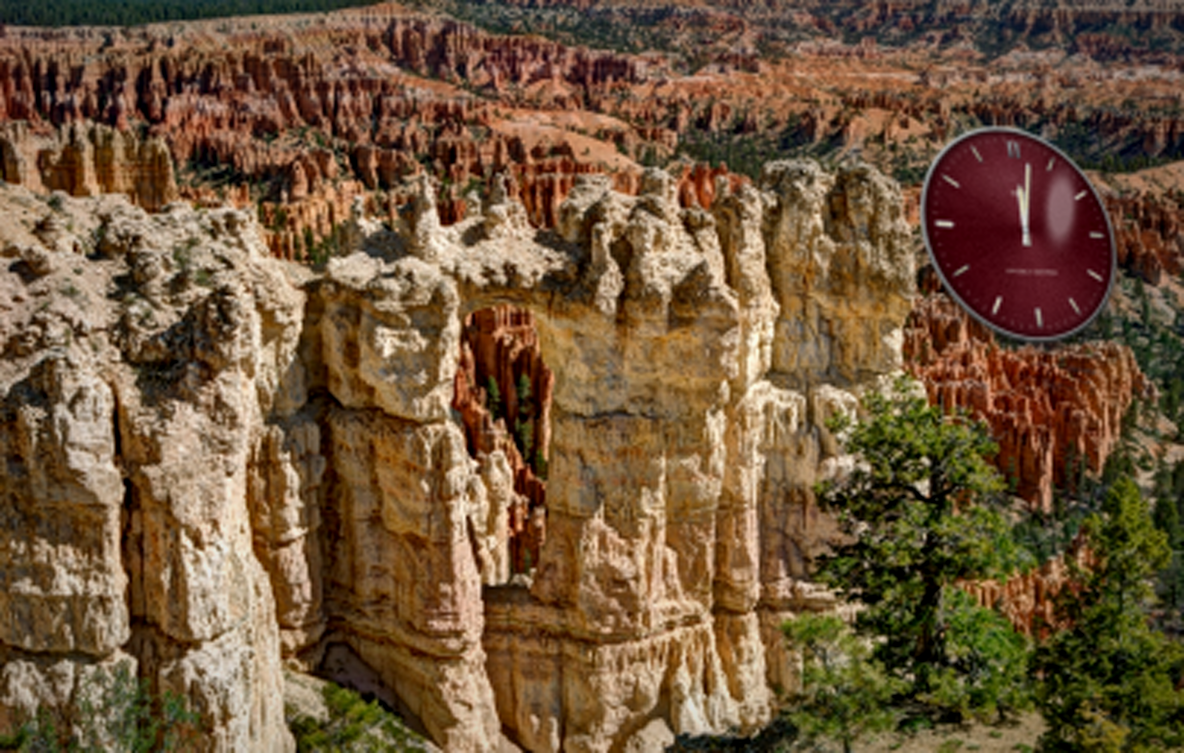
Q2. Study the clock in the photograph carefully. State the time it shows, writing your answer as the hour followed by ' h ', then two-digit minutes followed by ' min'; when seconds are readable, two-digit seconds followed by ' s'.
12 h 02 min
